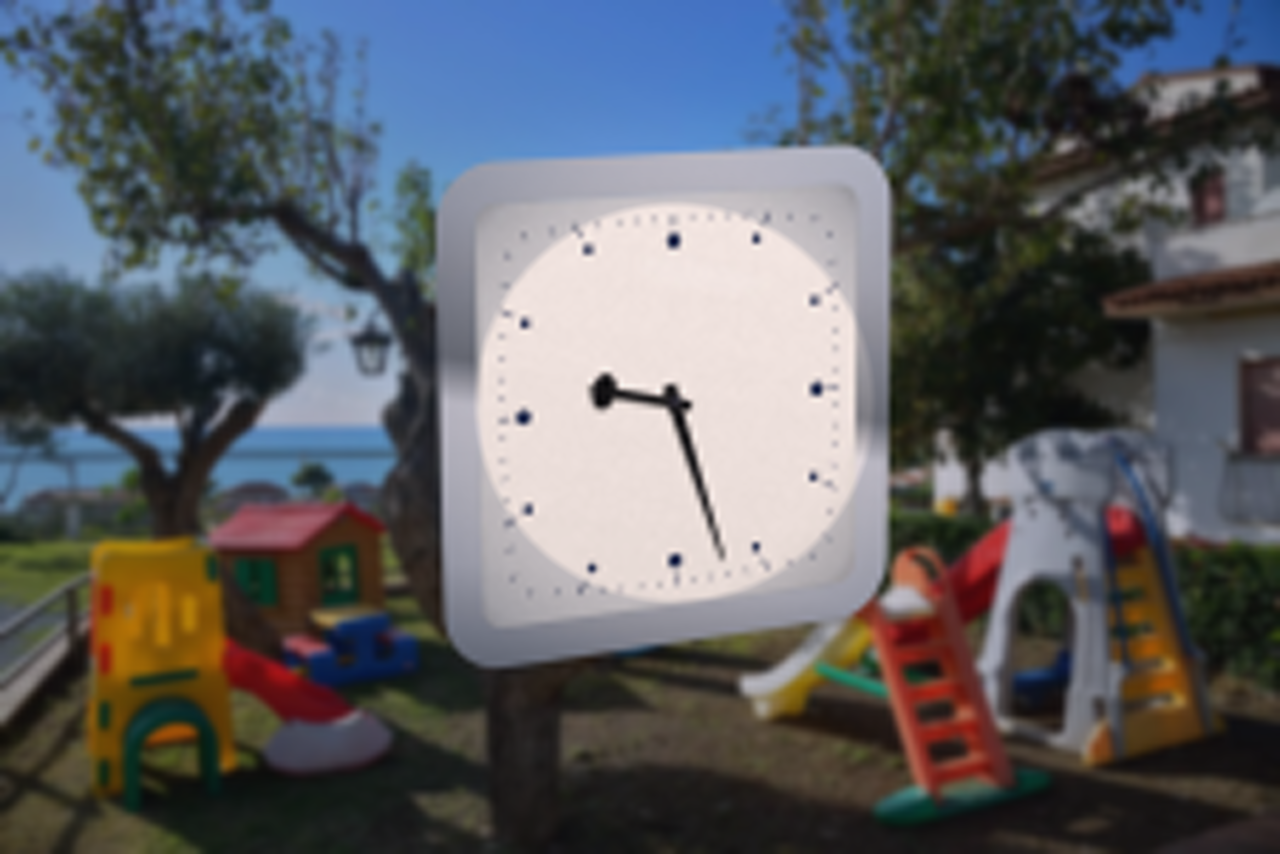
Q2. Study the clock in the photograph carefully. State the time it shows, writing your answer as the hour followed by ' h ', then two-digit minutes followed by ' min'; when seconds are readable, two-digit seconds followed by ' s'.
9 h 27 min
